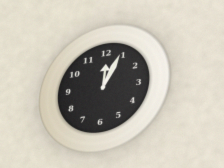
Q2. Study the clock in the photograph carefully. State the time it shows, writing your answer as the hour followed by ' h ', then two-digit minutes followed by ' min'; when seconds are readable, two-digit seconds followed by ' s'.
12 h 04 min
